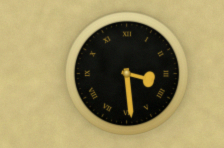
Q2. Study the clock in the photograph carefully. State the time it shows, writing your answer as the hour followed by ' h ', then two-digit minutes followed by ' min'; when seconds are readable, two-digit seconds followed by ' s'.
3 h 29 min
